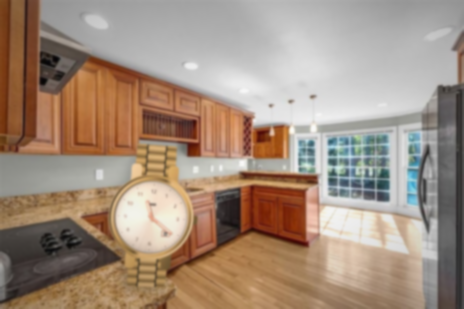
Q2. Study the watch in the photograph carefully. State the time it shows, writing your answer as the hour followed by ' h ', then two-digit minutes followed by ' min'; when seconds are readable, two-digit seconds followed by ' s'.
11 h 21 min
